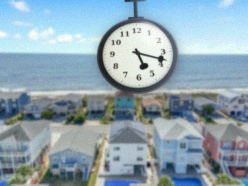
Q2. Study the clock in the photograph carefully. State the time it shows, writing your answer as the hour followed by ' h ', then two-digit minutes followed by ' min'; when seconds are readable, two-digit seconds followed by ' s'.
5 h 18 min
